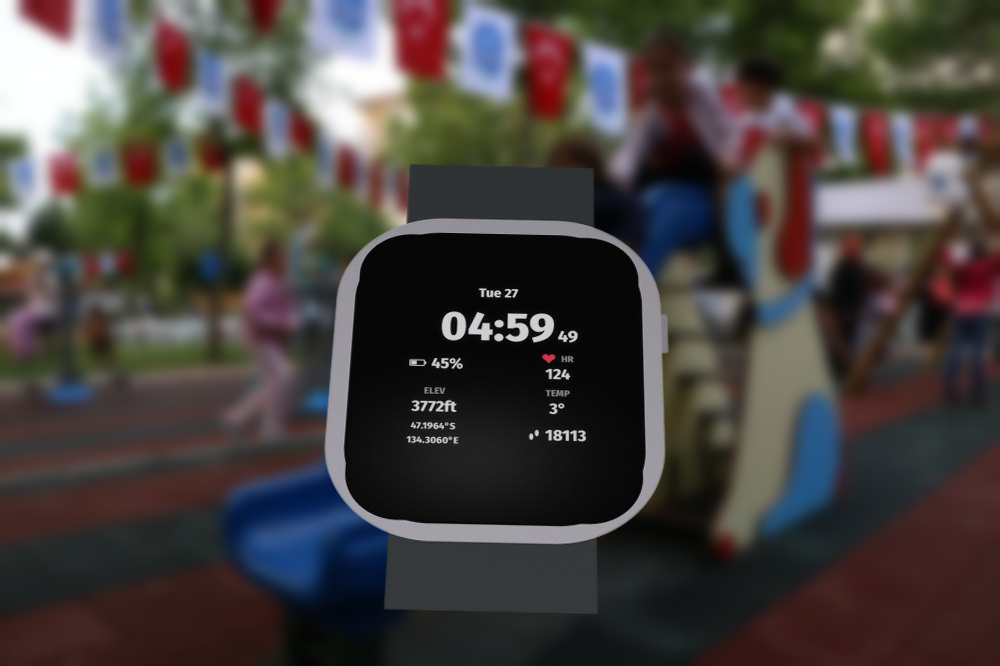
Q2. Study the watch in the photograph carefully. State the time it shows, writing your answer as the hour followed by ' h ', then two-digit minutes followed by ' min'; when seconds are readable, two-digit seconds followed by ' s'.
4 h 59 min 49 s
